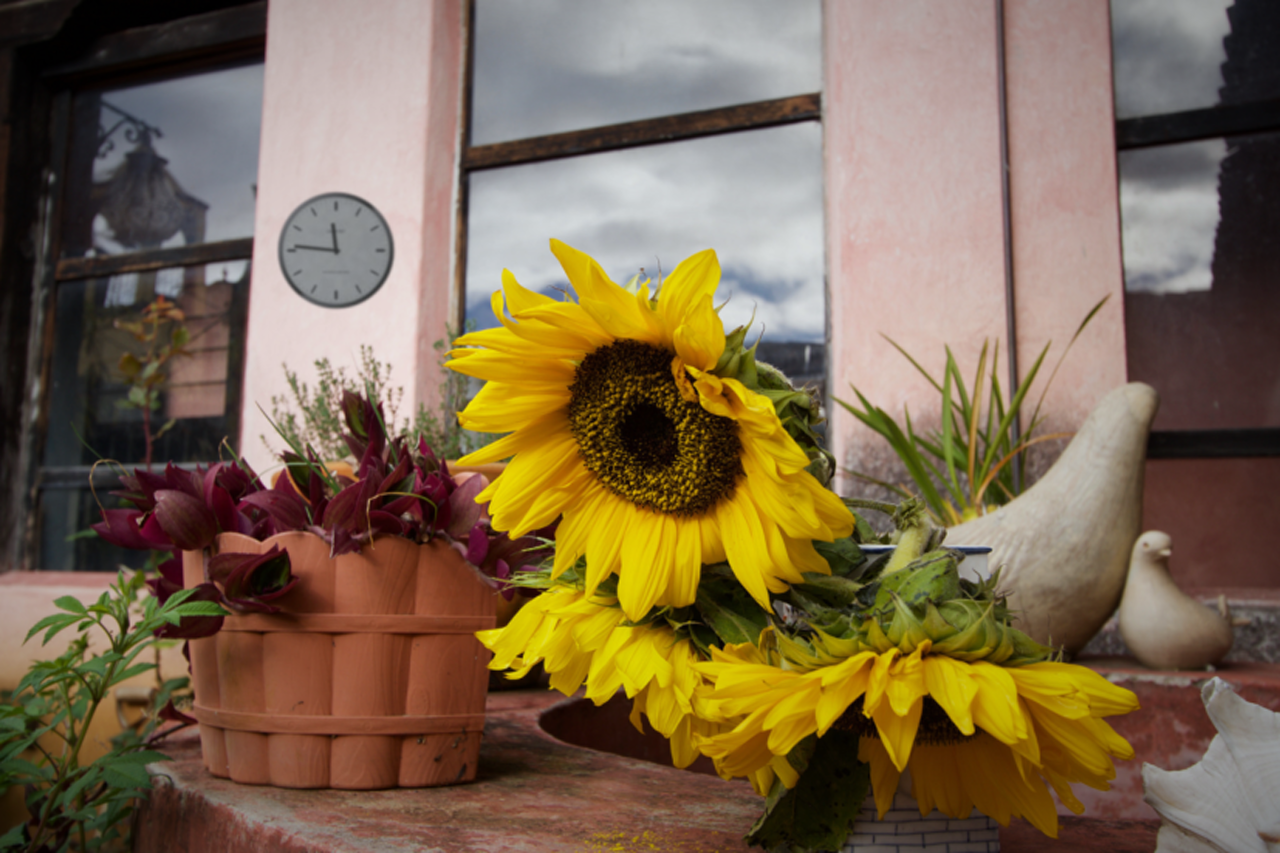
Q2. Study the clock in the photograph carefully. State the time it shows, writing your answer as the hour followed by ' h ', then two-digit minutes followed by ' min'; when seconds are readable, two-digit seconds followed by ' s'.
11 h 46 min
